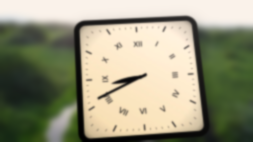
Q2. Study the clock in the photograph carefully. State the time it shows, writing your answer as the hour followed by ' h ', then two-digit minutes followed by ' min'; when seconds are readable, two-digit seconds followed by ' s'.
8 h 41 min
